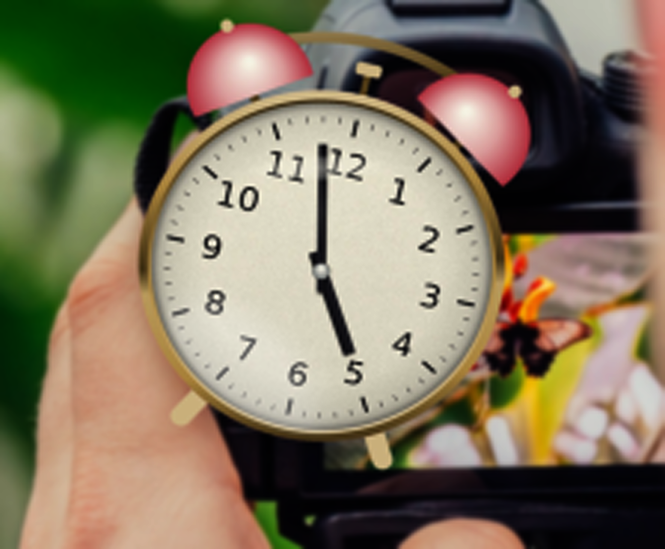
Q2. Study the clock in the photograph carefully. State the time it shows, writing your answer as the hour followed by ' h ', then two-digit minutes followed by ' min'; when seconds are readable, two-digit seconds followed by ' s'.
4 h 58 min
